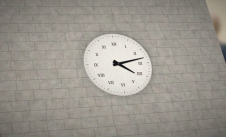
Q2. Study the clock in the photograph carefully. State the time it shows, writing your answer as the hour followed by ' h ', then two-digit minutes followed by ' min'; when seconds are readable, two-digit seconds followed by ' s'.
4 h 13 min
